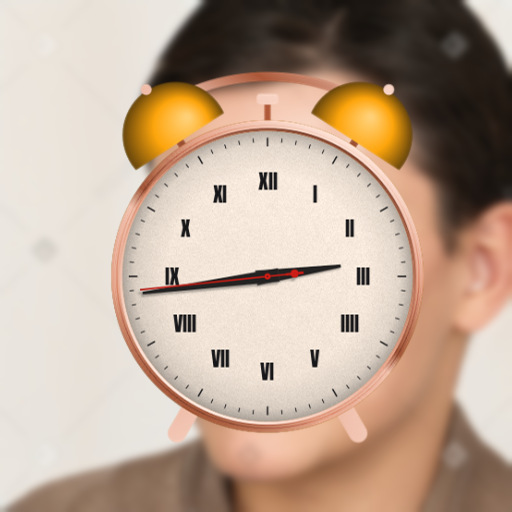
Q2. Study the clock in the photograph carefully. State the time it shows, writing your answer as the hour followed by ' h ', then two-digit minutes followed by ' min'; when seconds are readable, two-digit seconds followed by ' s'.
2 h 43 min 44 s
